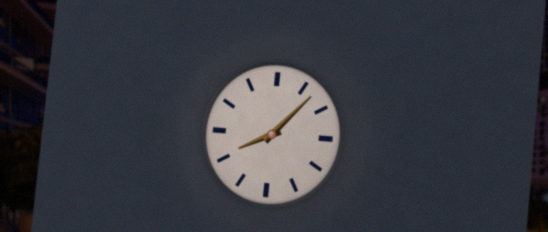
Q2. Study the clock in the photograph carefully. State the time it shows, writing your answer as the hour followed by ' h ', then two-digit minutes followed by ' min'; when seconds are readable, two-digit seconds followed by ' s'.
8 h 07 min
